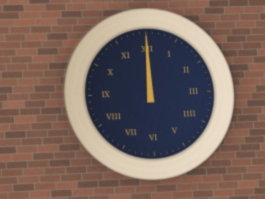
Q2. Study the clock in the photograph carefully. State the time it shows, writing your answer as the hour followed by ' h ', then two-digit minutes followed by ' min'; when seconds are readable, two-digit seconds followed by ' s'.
12 h 00 min
